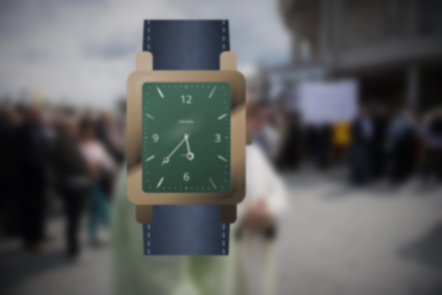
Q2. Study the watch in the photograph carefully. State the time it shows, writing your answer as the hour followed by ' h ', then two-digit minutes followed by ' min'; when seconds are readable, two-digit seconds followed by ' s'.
5 h 37 min
